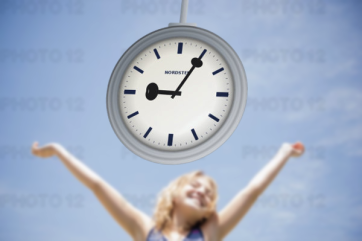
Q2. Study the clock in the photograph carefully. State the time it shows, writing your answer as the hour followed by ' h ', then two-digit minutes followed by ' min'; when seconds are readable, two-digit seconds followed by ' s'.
9 h 05 min
